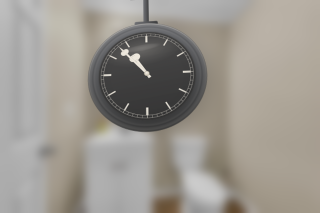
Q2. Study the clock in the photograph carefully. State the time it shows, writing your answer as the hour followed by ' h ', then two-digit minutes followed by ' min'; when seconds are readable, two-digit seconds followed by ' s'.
10 h 53 min
